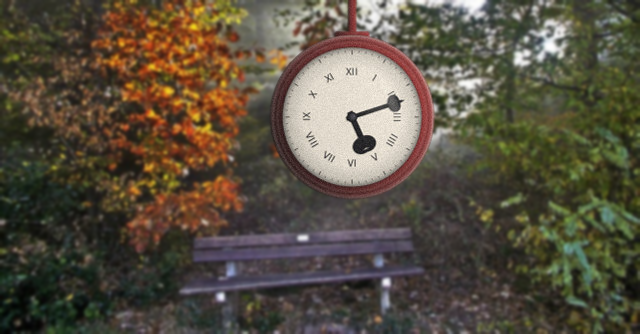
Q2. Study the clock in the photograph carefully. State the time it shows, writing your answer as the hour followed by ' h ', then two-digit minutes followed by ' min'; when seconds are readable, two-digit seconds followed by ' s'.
5 h 12 min
